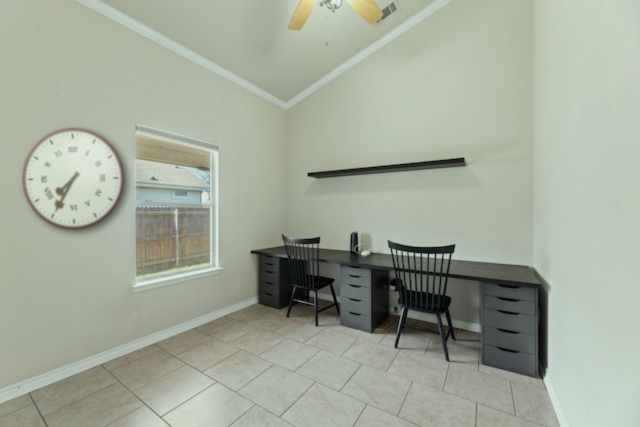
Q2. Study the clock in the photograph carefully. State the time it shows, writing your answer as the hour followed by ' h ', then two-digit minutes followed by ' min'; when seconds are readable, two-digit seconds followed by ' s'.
7 h 35 min
